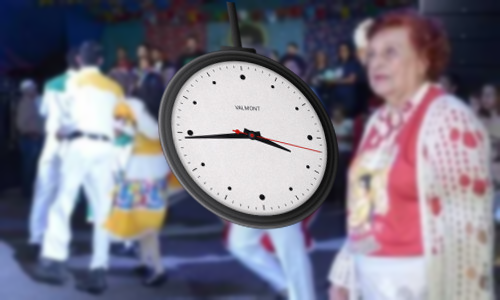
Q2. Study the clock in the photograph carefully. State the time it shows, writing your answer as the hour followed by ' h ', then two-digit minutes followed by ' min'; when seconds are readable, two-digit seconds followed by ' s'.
3 h 44 min 17 s
